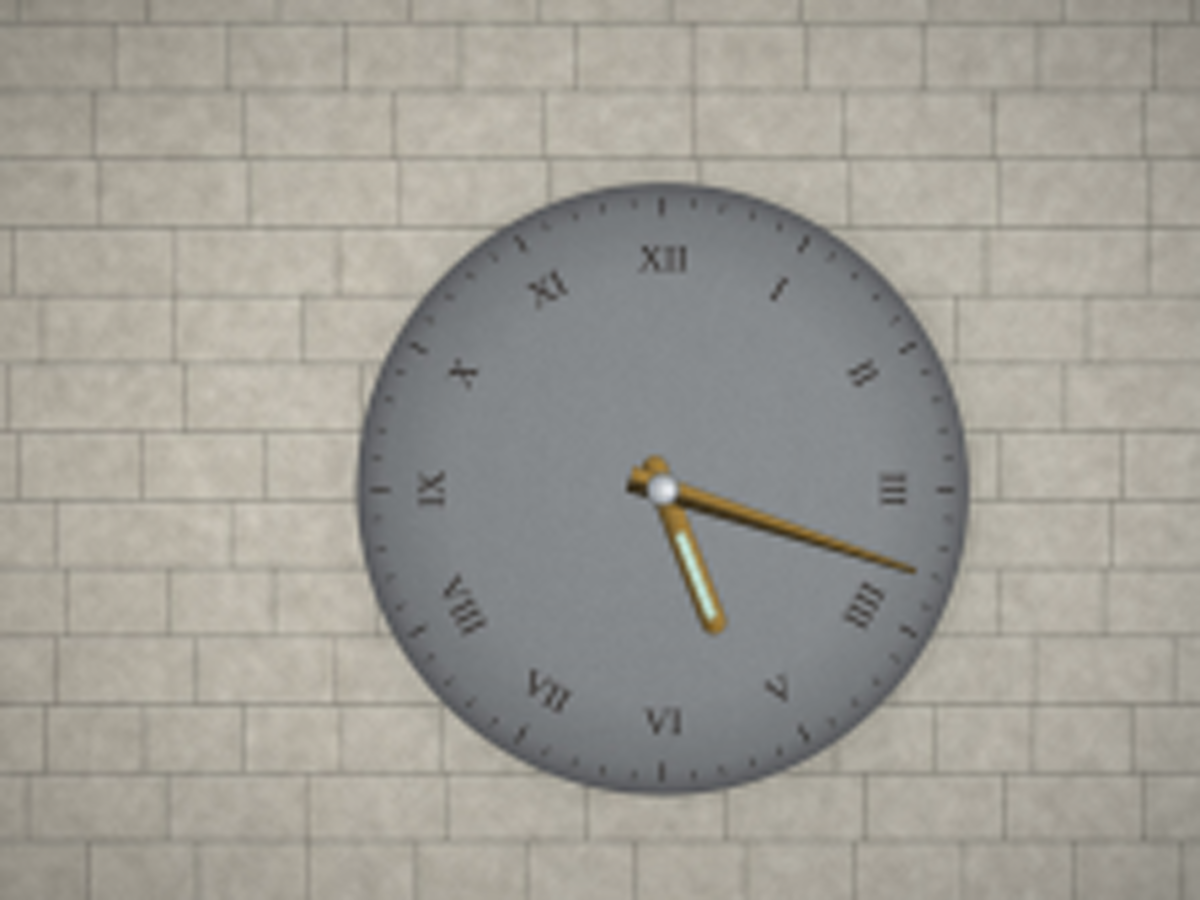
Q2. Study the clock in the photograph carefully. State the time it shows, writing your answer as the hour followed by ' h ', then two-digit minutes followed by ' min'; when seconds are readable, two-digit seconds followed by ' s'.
5 h 18 min
